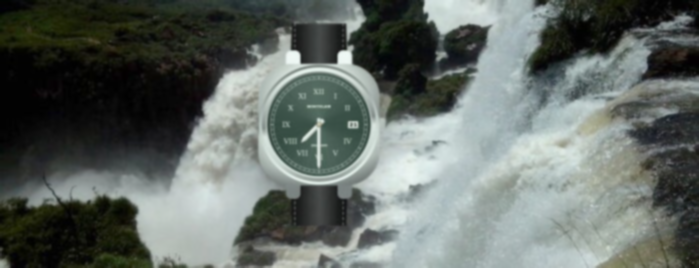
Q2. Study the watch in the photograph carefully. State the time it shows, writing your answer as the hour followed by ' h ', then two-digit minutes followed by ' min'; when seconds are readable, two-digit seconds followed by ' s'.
7 h 30 min
